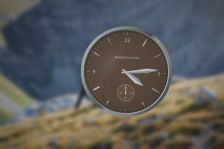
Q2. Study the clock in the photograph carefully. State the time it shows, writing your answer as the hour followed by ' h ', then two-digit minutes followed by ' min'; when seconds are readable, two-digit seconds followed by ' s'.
4 h 14 min
